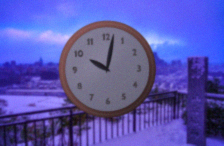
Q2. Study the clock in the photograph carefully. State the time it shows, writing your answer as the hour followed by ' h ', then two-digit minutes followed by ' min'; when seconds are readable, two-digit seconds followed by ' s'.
10 h 02 min
